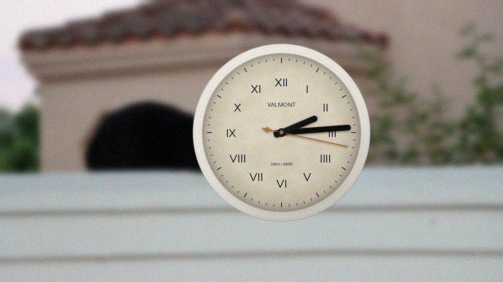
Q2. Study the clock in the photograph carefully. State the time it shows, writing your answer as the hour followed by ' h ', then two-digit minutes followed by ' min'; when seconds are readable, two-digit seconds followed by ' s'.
2 h 14 min 17 s
